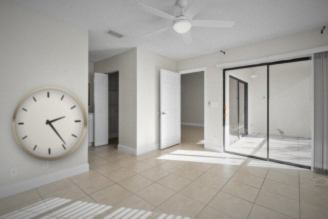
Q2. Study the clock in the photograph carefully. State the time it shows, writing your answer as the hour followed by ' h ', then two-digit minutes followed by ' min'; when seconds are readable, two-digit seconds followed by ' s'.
2 h 24 min
